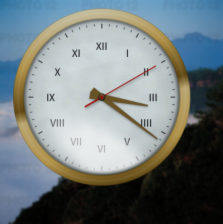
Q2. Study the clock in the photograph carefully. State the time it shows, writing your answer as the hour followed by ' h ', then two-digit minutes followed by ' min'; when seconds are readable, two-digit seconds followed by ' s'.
3 h 21 min 10 s
